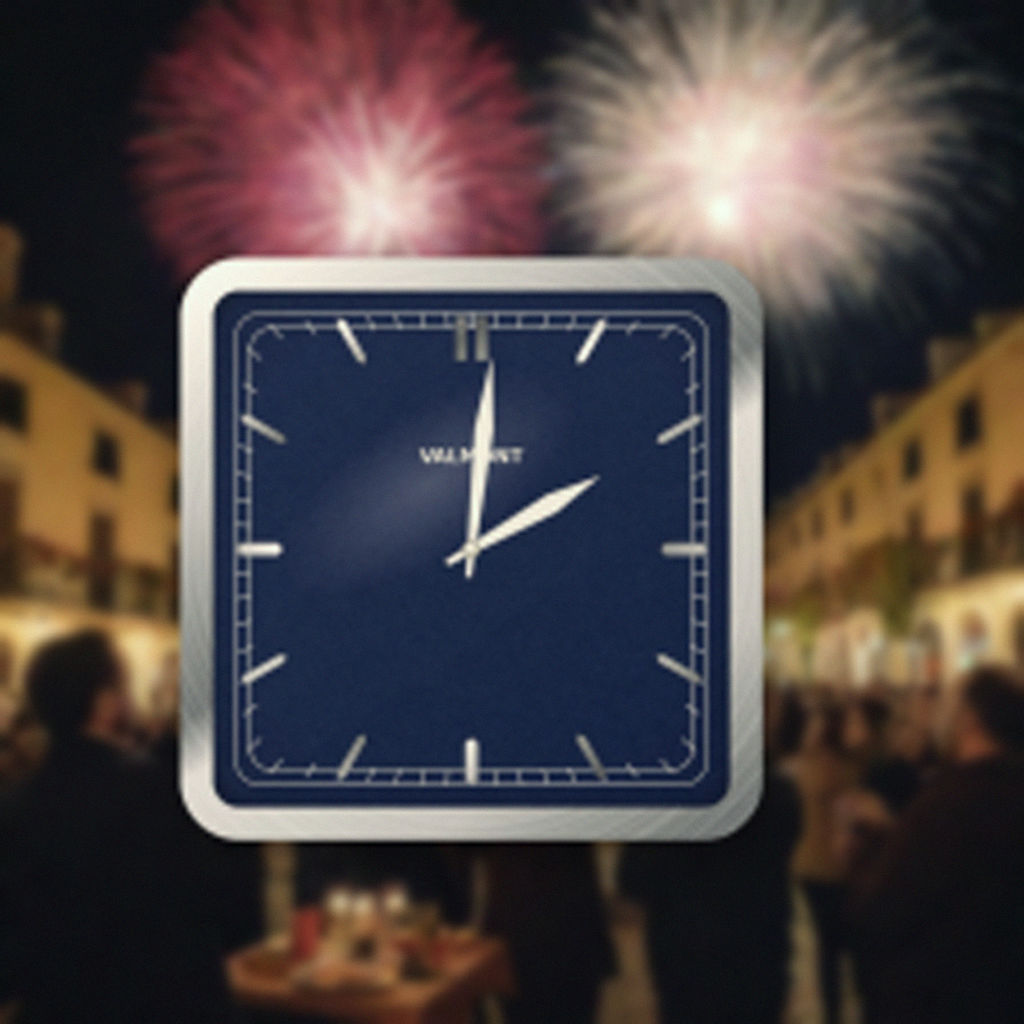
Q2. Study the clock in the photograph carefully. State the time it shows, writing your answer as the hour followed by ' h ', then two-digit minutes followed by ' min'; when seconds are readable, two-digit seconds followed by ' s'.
2 h 01 min
